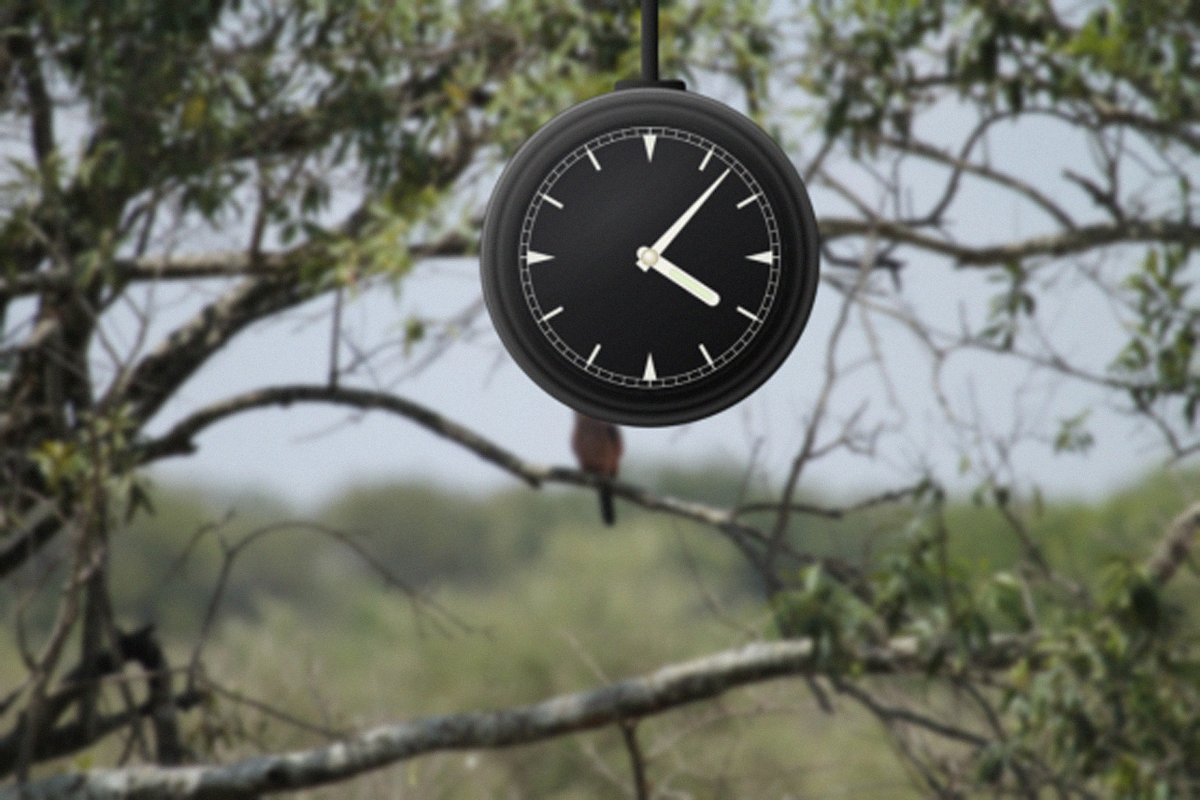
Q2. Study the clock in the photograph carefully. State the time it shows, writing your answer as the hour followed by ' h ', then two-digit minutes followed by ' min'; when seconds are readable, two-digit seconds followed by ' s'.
4 h 07 min
